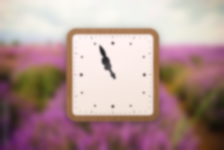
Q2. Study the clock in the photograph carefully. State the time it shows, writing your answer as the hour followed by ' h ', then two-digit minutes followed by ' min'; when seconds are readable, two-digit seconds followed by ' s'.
10 h 56 min
